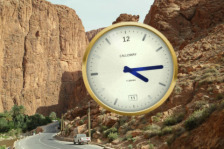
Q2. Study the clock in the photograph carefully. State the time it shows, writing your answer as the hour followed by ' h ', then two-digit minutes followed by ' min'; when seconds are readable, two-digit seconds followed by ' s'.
4 h 15 min
